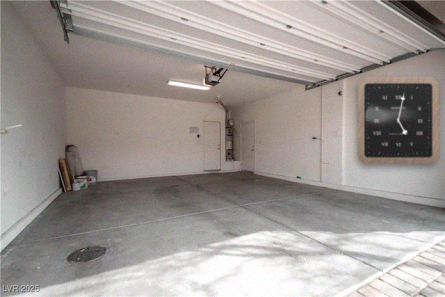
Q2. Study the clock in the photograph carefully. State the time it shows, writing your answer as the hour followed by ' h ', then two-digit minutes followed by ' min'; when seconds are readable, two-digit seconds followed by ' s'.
5 h 02 min
